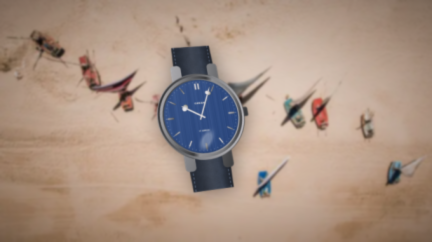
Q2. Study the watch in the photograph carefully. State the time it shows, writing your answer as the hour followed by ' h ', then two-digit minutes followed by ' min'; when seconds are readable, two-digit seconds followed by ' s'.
10 h 04 min
